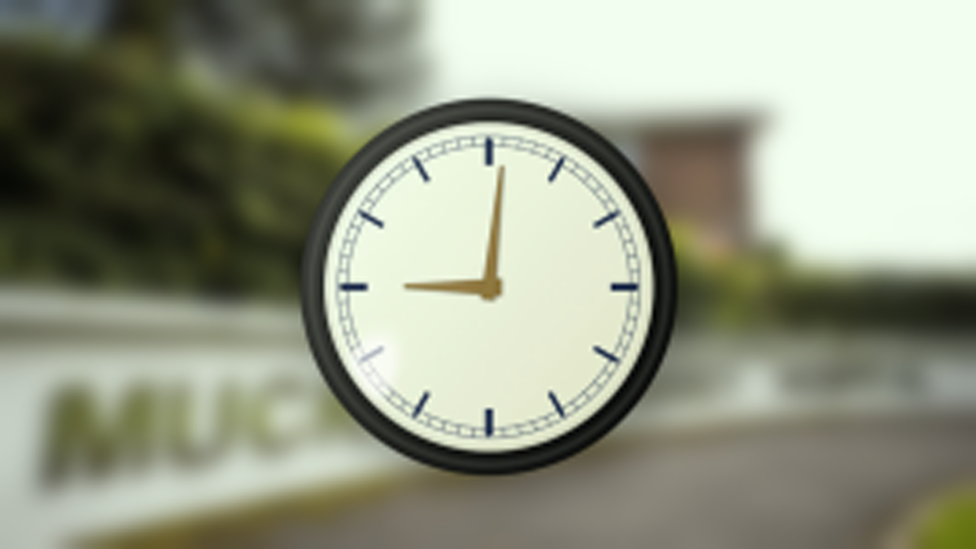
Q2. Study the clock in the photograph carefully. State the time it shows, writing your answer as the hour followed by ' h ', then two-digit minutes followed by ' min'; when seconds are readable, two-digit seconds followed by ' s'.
9 h 01 min
